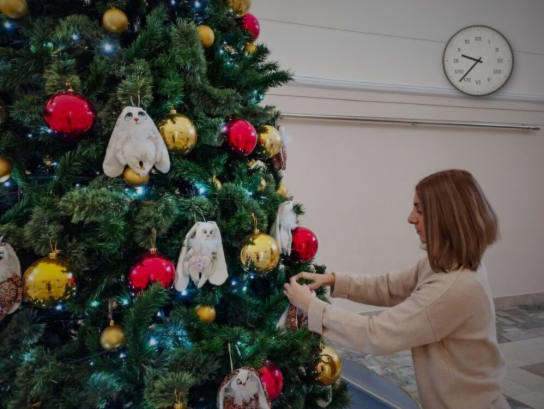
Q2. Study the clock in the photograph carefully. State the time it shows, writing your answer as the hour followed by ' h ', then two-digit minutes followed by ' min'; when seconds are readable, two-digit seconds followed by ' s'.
9 h 37 min
